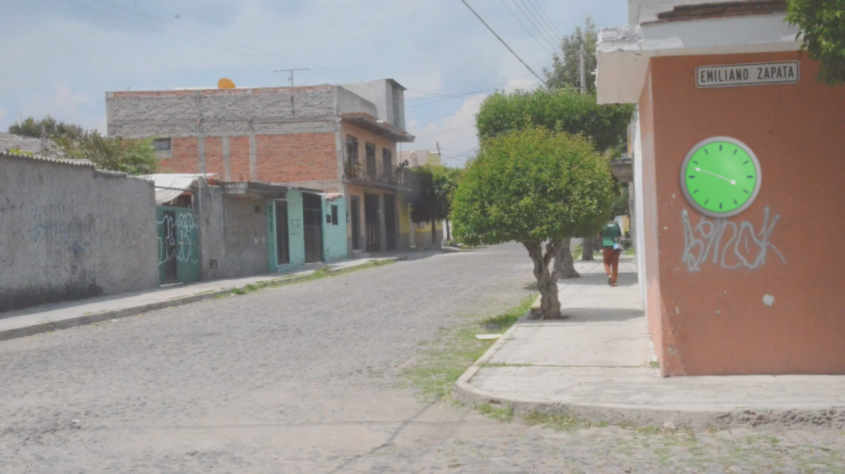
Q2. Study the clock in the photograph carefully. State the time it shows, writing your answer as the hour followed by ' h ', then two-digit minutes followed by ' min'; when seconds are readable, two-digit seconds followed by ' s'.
3 h 48 min
